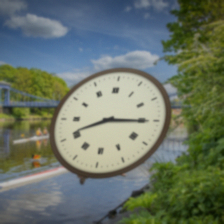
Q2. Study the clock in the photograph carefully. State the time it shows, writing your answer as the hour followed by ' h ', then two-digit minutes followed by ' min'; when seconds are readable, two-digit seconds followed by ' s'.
8 h 15 min
